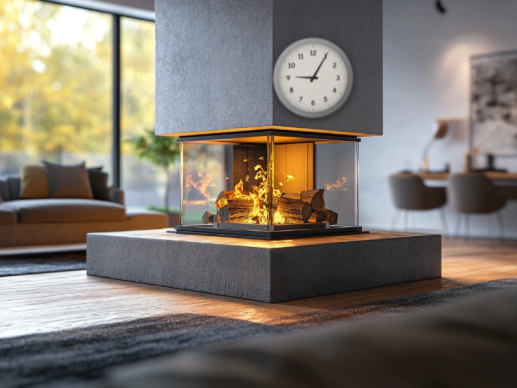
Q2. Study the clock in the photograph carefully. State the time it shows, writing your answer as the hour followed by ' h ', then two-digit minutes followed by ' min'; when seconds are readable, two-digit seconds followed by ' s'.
9 h 05 min
